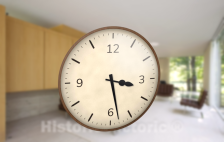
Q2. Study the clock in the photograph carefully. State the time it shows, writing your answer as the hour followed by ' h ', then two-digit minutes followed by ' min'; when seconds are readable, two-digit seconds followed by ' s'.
3 h 28 min
